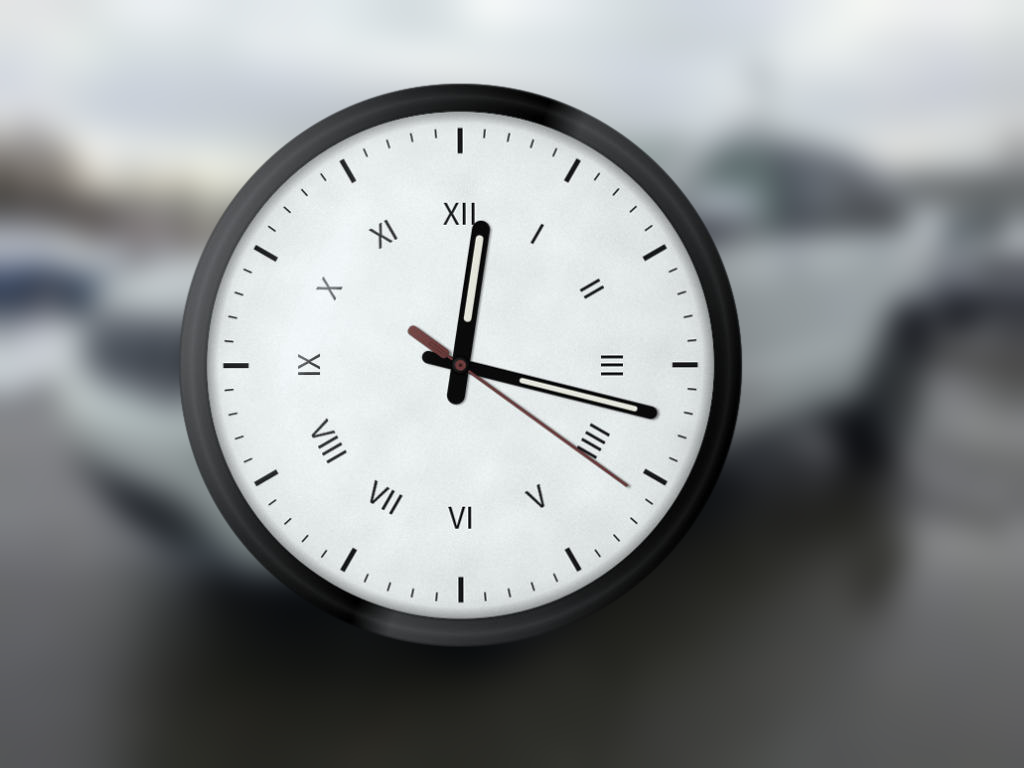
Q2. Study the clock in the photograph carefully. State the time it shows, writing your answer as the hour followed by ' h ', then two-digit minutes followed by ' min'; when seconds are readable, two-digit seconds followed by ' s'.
12 h 17 min 21 s
